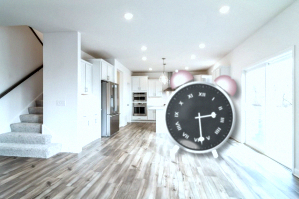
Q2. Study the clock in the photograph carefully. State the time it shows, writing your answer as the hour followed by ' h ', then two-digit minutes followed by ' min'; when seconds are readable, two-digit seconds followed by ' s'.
2 h 28 min
